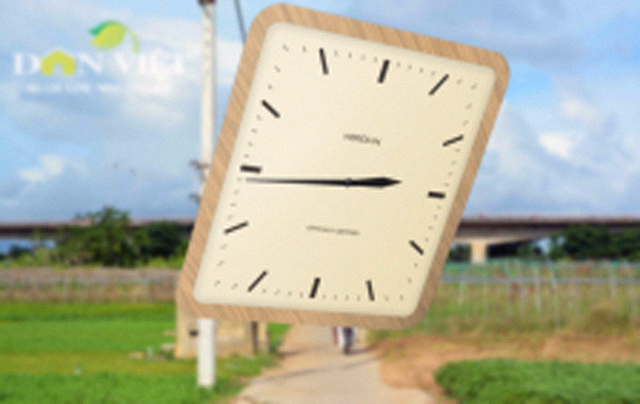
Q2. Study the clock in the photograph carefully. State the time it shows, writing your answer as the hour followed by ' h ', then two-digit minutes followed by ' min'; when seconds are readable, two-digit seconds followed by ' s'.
2 h 44 min
